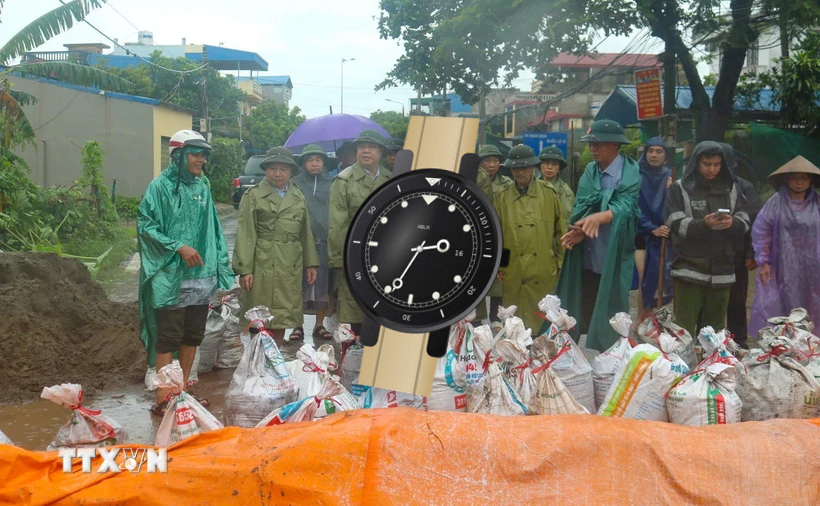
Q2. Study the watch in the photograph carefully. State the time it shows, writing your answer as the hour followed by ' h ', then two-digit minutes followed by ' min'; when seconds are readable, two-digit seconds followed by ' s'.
2 h 34 min
